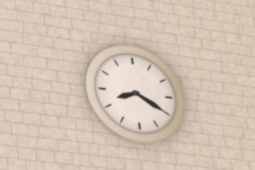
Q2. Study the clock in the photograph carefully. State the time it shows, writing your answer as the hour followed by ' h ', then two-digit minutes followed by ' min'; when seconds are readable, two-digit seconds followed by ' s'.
8 h 20 min
